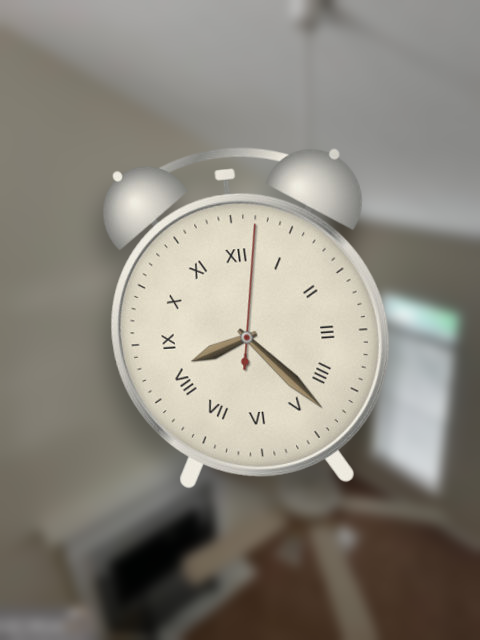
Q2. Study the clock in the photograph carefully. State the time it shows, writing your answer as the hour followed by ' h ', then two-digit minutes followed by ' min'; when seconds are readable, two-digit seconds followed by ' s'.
8 h 23 min 02 s
